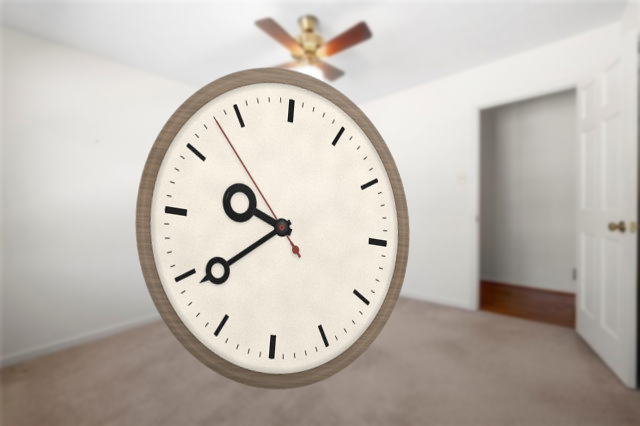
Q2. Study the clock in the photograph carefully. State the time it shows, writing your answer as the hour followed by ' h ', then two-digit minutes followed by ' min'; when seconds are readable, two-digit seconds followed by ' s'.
9 h 38 min 53 s
